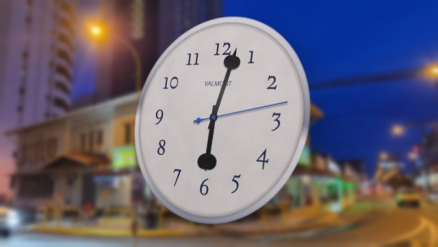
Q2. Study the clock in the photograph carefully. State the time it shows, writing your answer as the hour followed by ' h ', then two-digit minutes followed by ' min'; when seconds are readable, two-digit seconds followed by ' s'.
6 h 02 min 13 s
